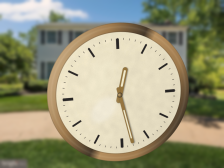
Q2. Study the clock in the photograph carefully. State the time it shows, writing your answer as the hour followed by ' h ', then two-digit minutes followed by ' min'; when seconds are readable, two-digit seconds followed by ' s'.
12 h 28 min
